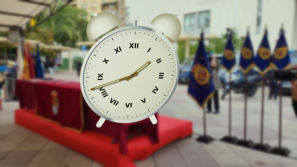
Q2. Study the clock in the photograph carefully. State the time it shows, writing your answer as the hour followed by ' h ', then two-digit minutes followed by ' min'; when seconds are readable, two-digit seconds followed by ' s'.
1 h 42 min
